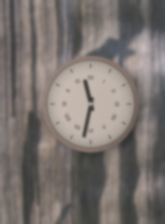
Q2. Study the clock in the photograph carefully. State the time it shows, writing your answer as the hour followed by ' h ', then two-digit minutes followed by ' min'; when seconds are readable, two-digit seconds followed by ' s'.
11 h 32 min
